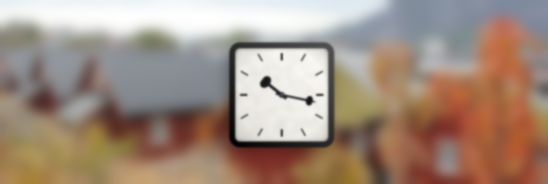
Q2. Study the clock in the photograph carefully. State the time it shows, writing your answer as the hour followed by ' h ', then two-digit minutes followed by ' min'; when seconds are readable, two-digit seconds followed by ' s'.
10 h 17 min
